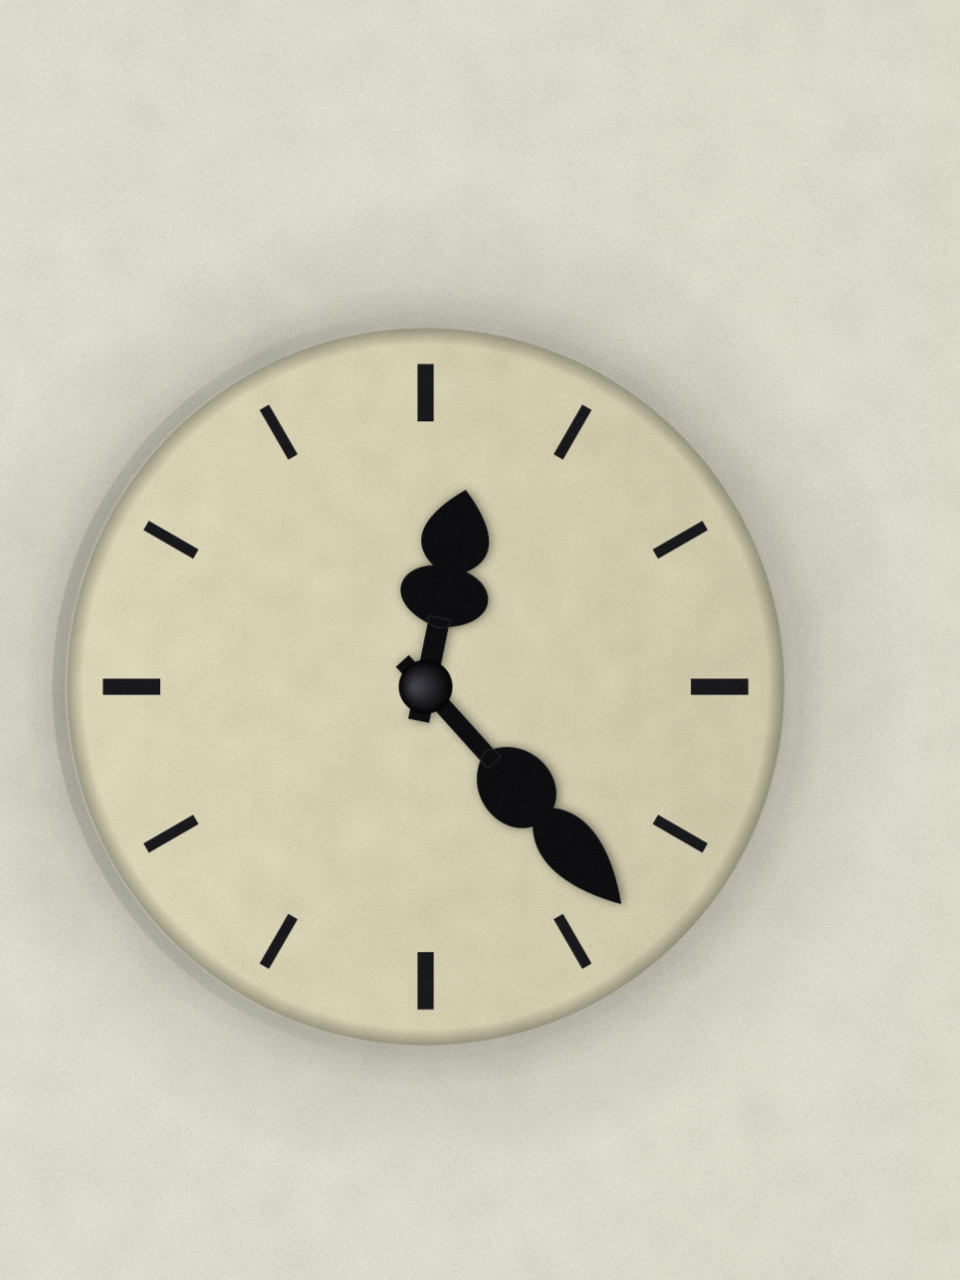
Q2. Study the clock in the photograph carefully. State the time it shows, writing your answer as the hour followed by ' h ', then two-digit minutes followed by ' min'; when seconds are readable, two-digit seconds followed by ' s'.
12 h 23 min
